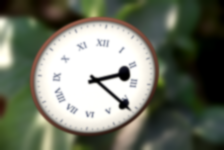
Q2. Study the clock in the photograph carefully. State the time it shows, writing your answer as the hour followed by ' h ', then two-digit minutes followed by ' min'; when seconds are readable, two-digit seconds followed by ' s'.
2 h 21 min
